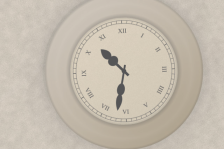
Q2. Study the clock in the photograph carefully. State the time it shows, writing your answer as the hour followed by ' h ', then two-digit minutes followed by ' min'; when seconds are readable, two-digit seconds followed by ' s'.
10 h 32 min
